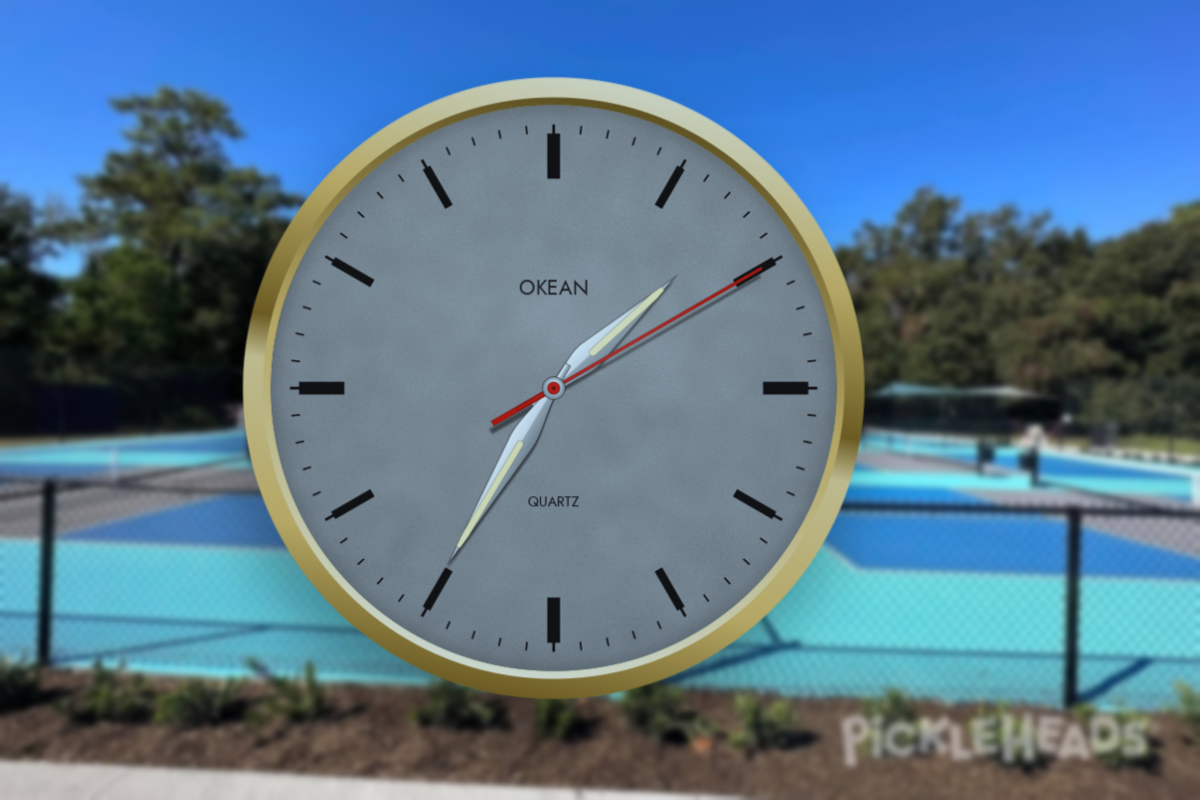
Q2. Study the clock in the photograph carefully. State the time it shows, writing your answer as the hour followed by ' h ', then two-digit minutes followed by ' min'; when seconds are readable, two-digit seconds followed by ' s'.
1 h 35 min 10 s
